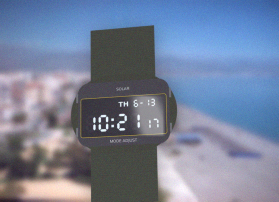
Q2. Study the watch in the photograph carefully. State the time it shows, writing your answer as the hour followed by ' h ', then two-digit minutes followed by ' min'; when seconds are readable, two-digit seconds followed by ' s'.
10 h 21 min 17 s
